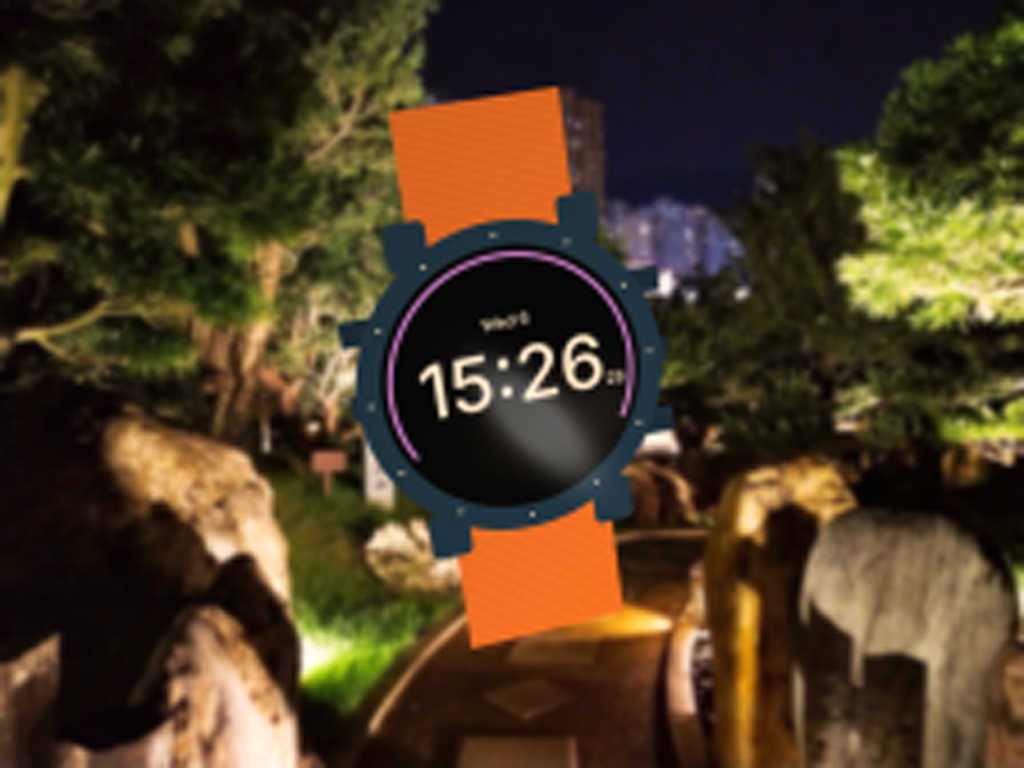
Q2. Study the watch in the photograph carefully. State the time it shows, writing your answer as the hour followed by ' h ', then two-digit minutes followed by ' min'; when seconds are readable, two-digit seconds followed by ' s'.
15 h 26 min
